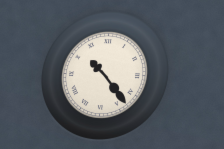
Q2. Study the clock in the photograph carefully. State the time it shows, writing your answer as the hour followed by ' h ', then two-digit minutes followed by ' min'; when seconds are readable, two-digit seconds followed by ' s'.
10 h 23 min
